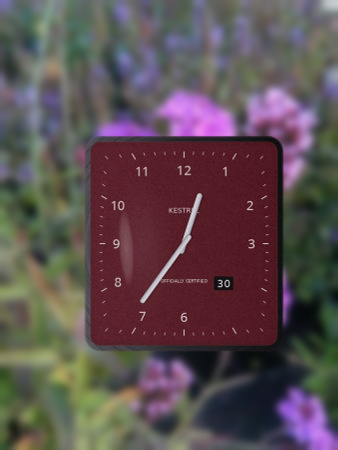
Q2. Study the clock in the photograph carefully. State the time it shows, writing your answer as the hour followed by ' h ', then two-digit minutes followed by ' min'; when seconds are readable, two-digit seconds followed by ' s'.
12 h 36 min
